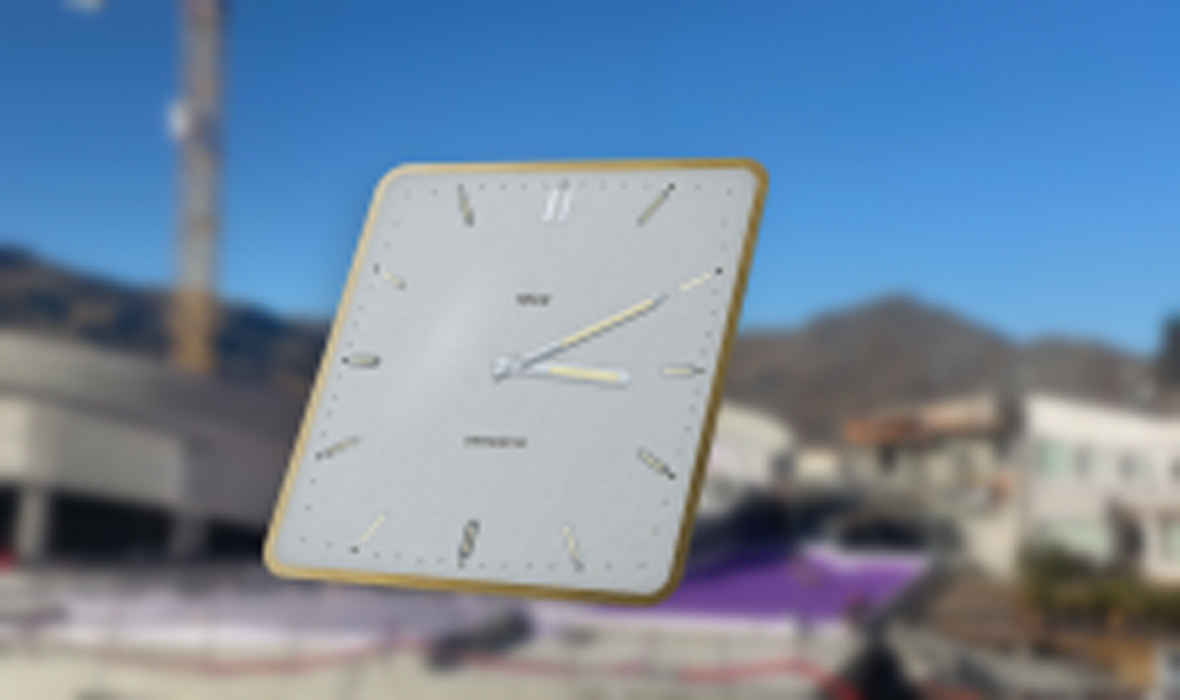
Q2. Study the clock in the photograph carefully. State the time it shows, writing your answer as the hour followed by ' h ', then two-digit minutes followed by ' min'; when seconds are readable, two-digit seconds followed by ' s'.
3 h 10 min
